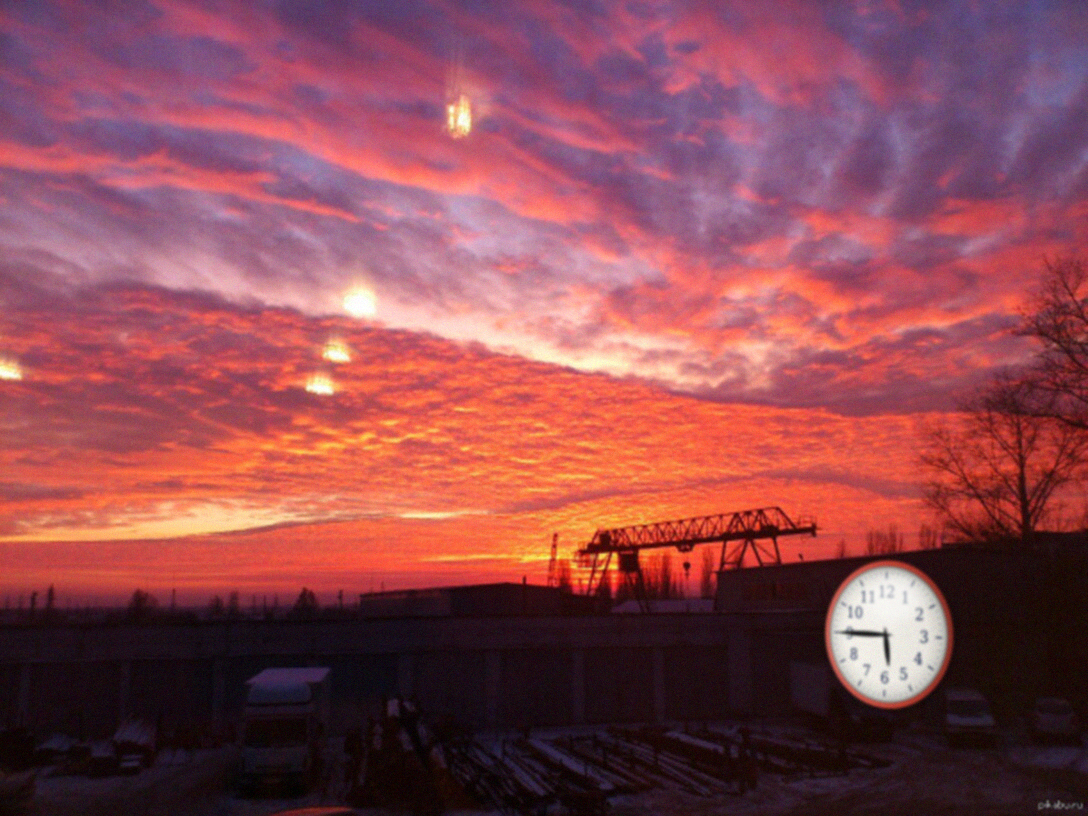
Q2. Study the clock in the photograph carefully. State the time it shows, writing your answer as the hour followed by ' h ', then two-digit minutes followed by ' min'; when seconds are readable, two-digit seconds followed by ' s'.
5 h 45 min
